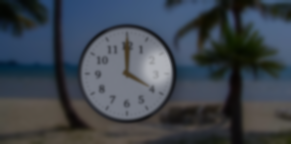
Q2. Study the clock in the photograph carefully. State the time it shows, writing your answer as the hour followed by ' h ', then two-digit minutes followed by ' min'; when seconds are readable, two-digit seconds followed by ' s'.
4 h 00 min
